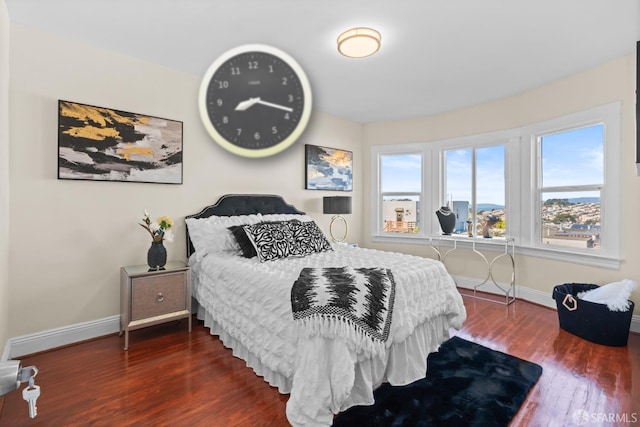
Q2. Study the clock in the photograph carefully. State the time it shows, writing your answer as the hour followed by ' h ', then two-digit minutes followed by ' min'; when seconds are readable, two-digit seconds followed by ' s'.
8 h 18 min
